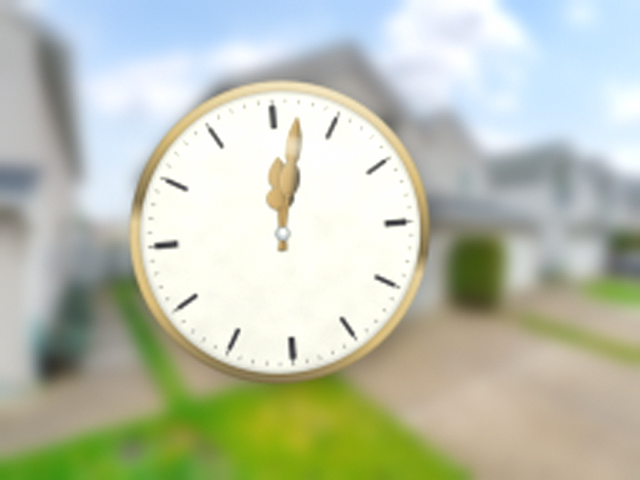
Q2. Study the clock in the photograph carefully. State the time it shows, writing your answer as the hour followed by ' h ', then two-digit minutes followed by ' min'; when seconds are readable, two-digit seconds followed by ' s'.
12 h 02 min
